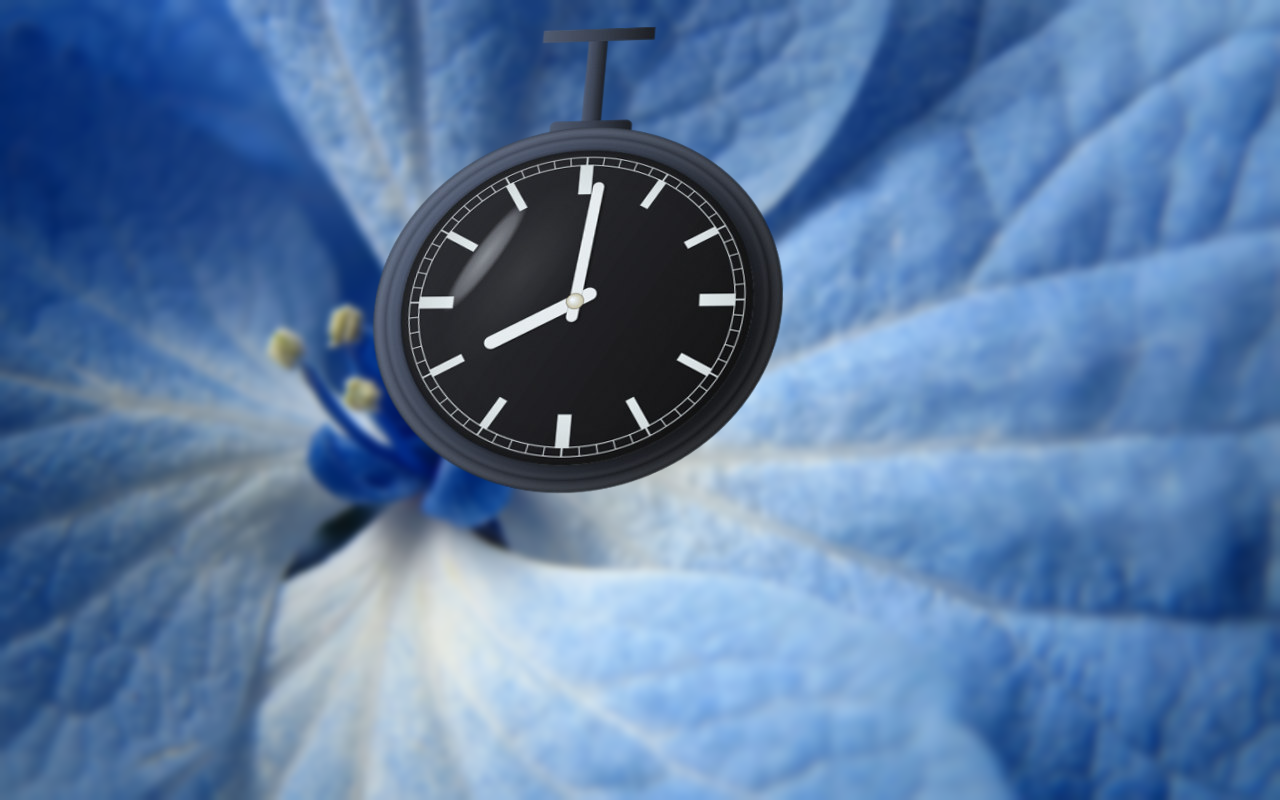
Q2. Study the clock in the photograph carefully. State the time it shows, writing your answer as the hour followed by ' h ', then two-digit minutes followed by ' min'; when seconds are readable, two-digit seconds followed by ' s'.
8 h 01 min
